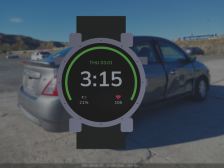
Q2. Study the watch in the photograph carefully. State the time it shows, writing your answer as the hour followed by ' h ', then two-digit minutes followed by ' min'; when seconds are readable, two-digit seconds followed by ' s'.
3 h 15 min
